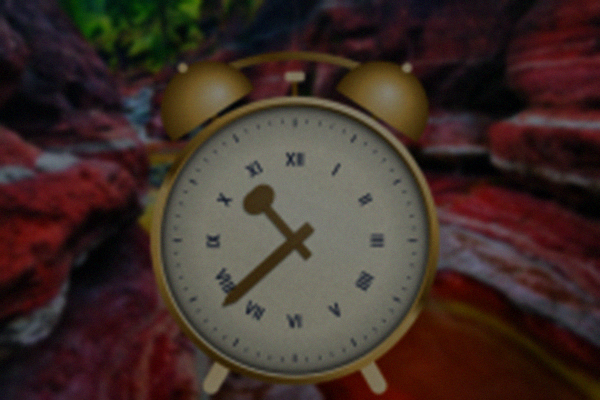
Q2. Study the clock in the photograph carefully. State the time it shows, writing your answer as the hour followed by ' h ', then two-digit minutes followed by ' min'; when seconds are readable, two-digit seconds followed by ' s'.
10 h 38 min
